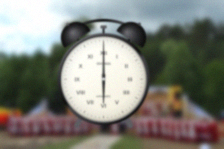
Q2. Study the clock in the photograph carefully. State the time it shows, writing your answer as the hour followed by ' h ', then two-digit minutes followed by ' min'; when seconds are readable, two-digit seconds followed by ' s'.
6 h 00 min
